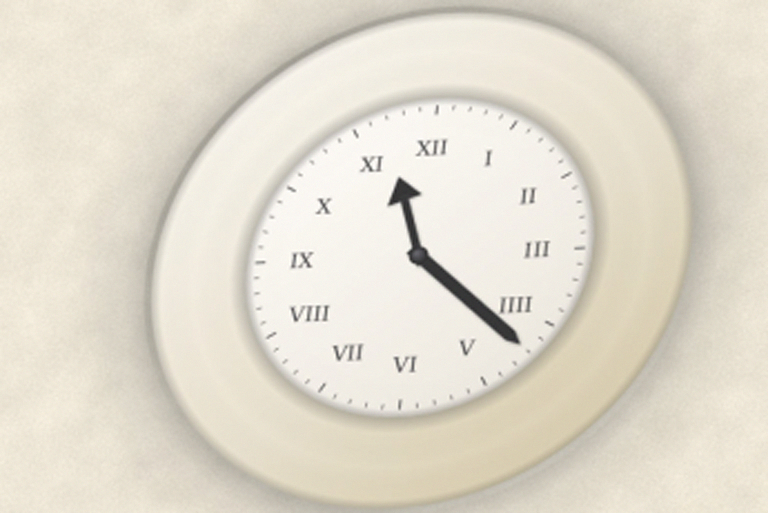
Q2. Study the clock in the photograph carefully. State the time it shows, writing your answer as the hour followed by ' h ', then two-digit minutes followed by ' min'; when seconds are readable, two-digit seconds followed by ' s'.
11 h 22 min
